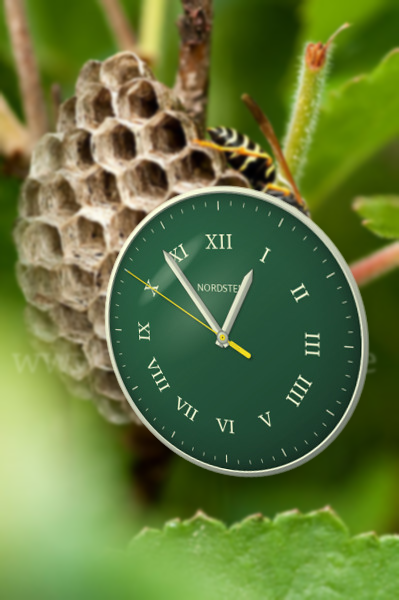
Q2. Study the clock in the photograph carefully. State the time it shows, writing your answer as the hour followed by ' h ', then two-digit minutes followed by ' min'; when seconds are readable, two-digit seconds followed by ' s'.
12 h 53 min 50 s
